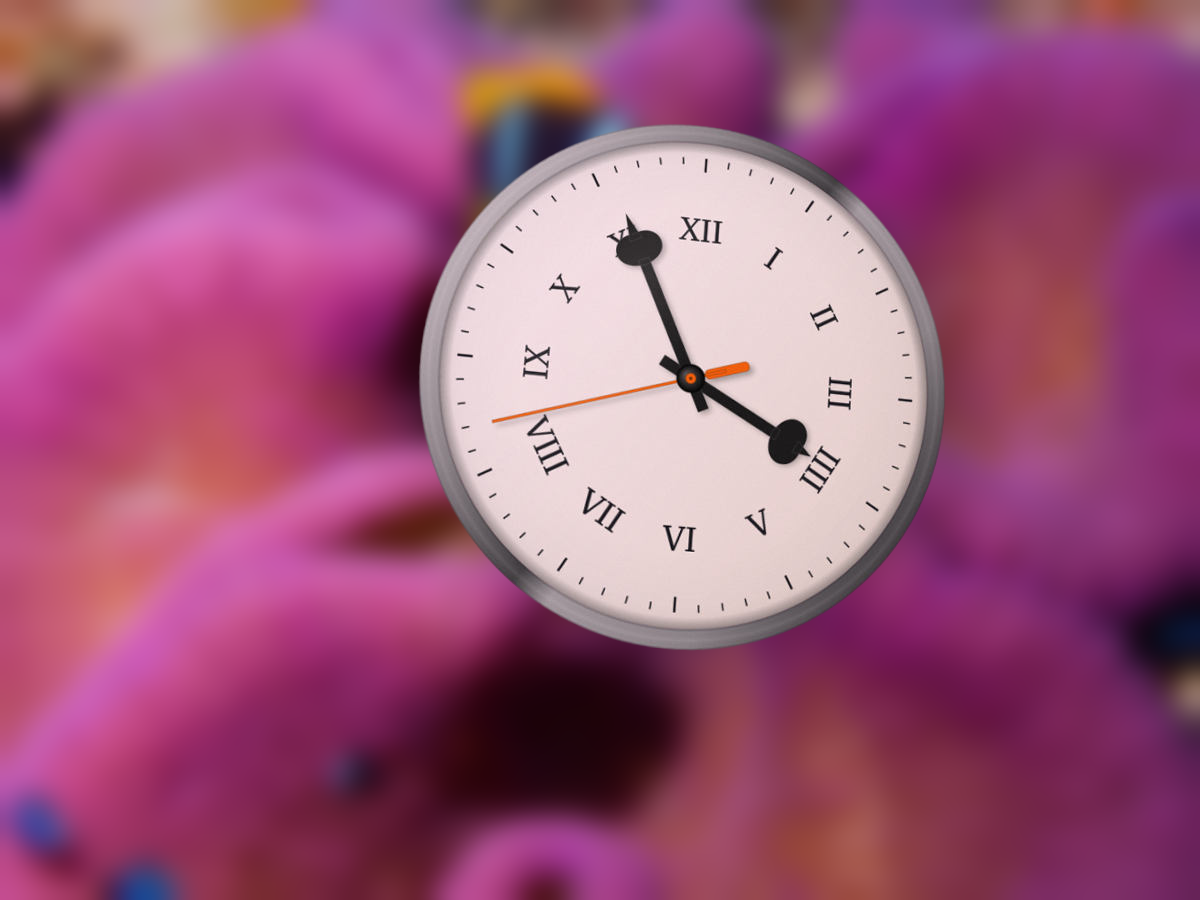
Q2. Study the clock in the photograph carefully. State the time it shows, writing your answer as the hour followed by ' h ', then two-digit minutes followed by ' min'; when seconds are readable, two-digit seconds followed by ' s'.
3 h 55 min 42 s
